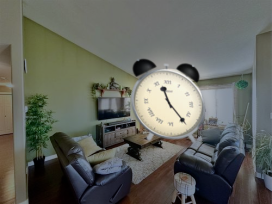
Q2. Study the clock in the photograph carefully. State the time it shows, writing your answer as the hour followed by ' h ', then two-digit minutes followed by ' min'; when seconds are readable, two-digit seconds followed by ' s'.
11 h 24 min
